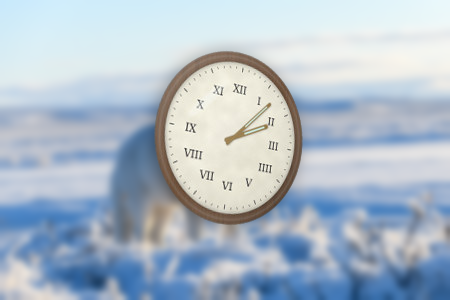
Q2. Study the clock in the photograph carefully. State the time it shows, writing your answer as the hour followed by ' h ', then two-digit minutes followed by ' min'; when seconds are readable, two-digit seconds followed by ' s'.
2 h 07 min
